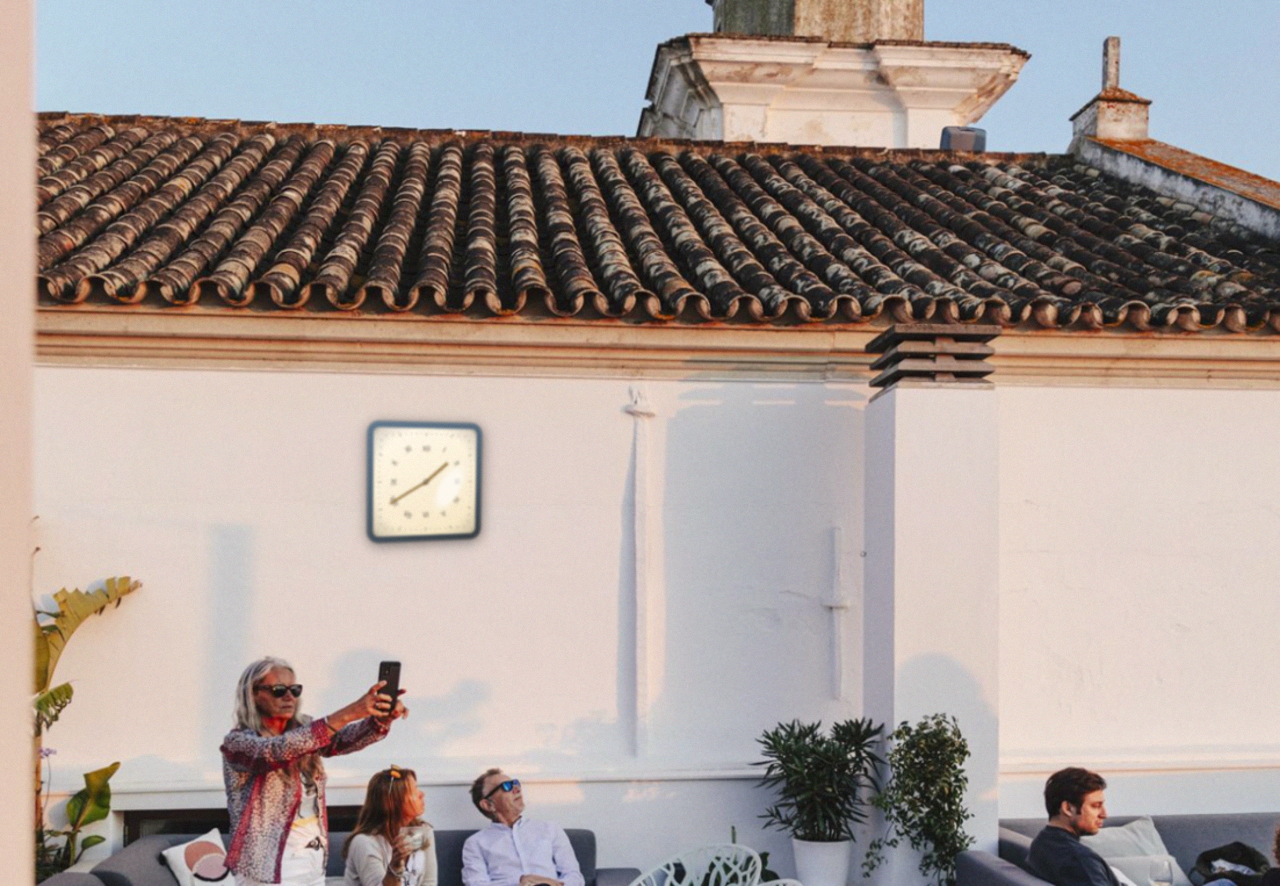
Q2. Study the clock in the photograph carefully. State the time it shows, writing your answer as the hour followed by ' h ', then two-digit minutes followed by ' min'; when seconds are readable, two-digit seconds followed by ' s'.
1 h 40 min
